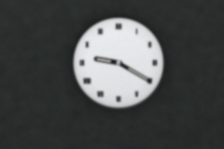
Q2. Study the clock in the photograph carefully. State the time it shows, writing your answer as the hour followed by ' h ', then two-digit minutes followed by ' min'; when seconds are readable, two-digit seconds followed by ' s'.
9 h 20 min
